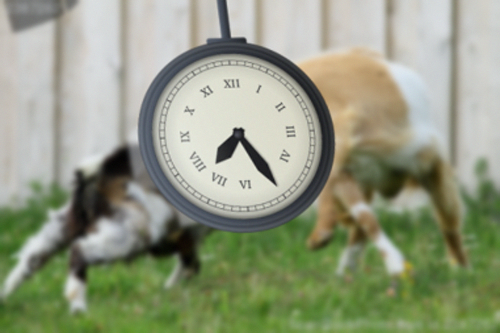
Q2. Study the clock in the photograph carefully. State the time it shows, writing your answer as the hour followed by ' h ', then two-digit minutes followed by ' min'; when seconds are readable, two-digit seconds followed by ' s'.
7 h 25 min
